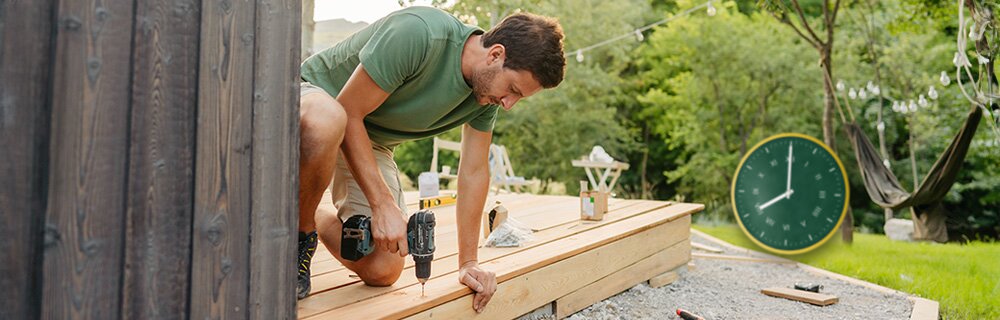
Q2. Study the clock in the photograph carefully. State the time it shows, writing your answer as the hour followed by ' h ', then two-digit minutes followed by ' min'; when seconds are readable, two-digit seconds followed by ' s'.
8 h 00 min
